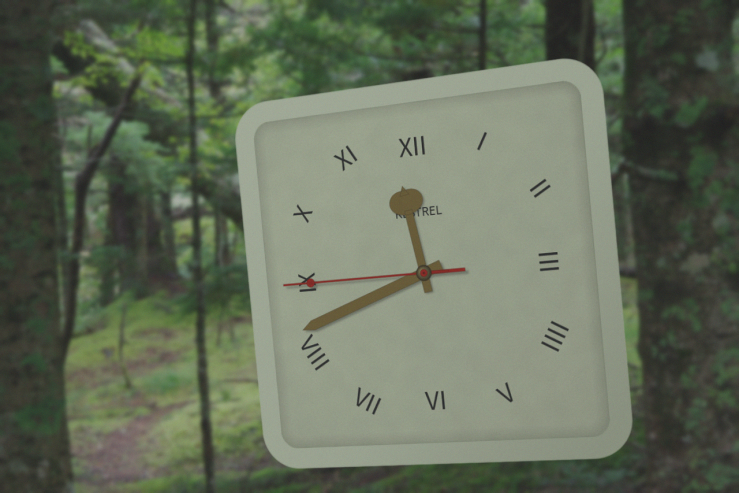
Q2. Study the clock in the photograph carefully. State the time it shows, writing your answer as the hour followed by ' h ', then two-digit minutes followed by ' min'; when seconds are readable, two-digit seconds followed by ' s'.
11 h 41 min 45 s
